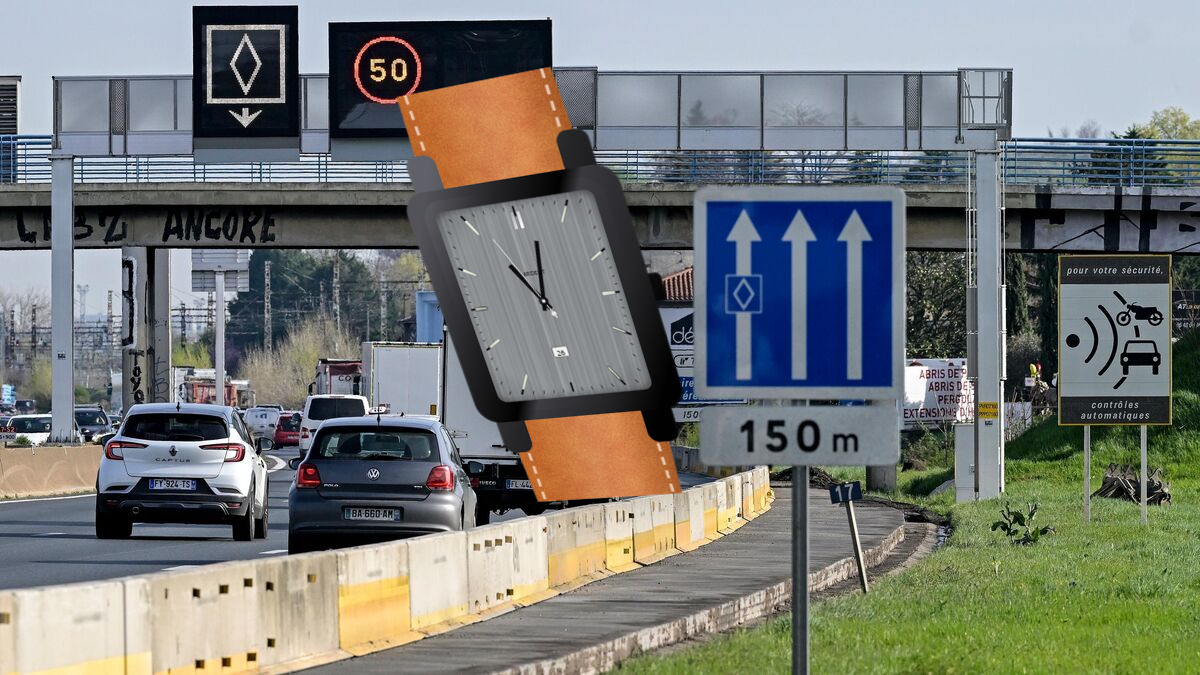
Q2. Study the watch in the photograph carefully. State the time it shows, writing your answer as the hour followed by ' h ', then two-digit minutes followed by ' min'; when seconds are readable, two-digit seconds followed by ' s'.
11 h 01 min 56 s
